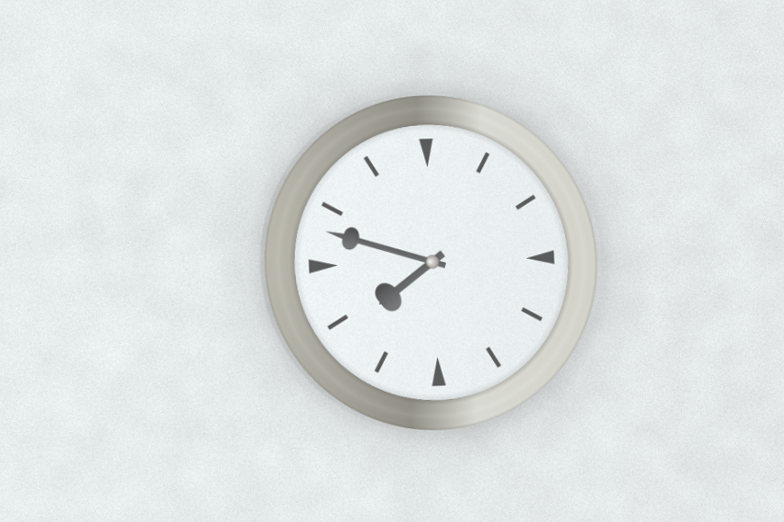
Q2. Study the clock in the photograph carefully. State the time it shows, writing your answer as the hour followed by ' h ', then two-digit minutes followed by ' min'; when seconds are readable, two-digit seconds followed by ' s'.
7 h 48 min
